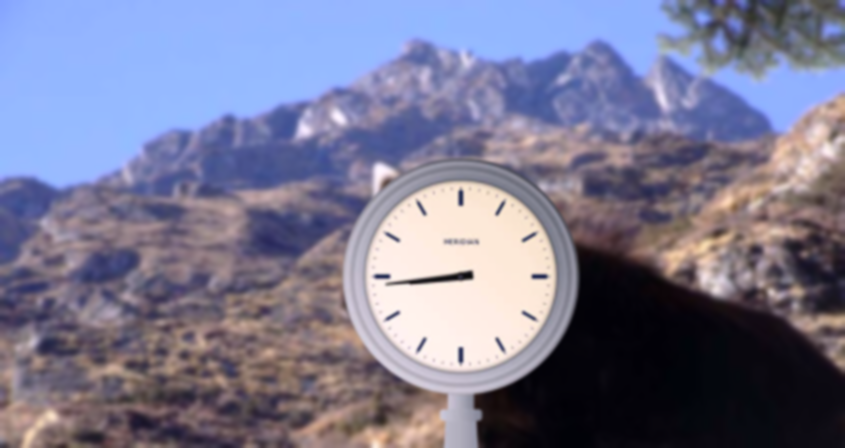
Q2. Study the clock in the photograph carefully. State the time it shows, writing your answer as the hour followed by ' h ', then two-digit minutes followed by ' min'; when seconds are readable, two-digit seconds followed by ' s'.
8 h 44 min
